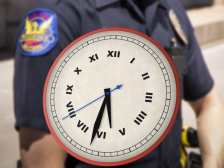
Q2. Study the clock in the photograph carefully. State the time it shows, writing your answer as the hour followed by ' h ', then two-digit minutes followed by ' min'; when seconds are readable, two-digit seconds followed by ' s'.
5 h 31 min 39 s
